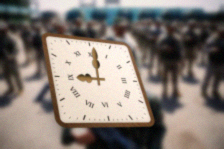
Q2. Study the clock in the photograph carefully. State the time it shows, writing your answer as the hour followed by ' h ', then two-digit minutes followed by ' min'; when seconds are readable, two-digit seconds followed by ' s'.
9 h 01 min
